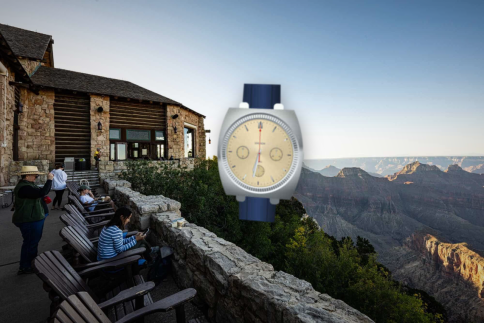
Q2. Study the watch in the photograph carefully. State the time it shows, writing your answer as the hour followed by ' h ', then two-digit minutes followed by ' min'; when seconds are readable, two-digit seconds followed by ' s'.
6 h 32 min
